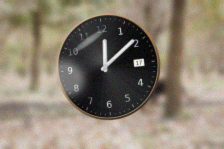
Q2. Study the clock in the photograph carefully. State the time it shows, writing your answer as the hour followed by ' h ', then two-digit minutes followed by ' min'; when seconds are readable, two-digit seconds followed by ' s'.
12 h 09 min
